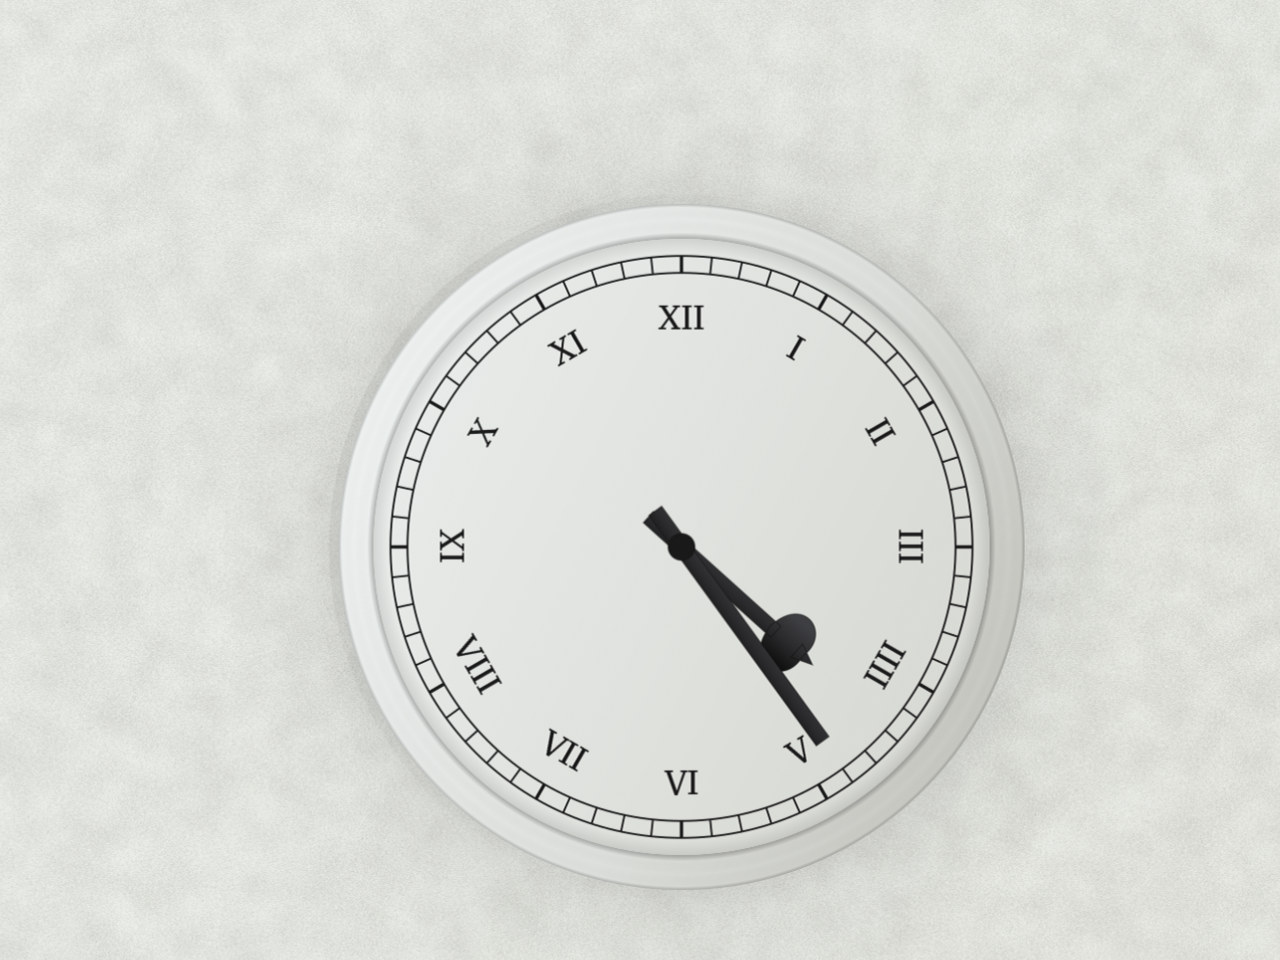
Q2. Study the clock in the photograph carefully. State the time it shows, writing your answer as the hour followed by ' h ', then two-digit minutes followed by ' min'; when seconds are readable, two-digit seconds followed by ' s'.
4 h 24 min
